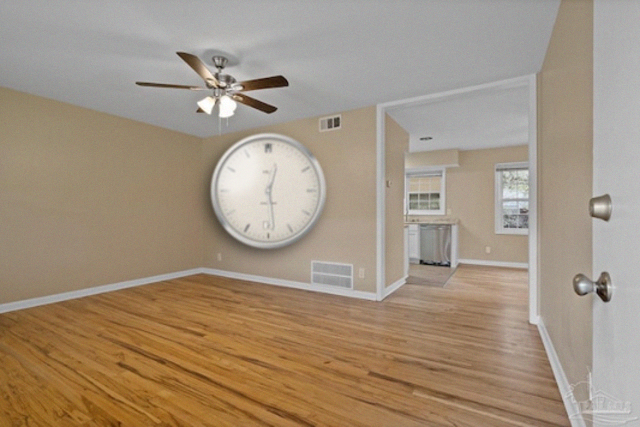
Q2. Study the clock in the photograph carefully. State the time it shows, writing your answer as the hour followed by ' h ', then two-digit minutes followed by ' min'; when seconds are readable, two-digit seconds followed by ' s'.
12 h 29 min
